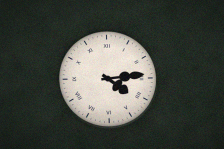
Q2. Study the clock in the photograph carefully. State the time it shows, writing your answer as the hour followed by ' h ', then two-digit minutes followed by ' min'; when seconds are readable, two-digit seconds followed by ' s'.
4 h 14 min
